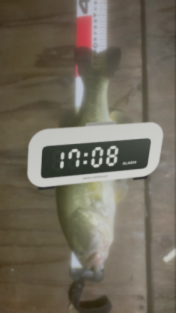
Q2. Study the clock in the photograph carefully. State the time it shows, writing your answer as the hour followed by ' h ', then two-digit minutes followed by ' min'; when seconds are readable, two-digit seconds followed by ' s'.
17 h 08 min
